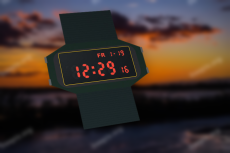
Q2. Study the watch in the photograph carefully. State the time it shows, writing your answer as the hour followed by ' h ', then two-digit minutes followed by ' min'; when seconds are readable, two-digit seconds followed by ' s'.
12 h 29 min 16 s
